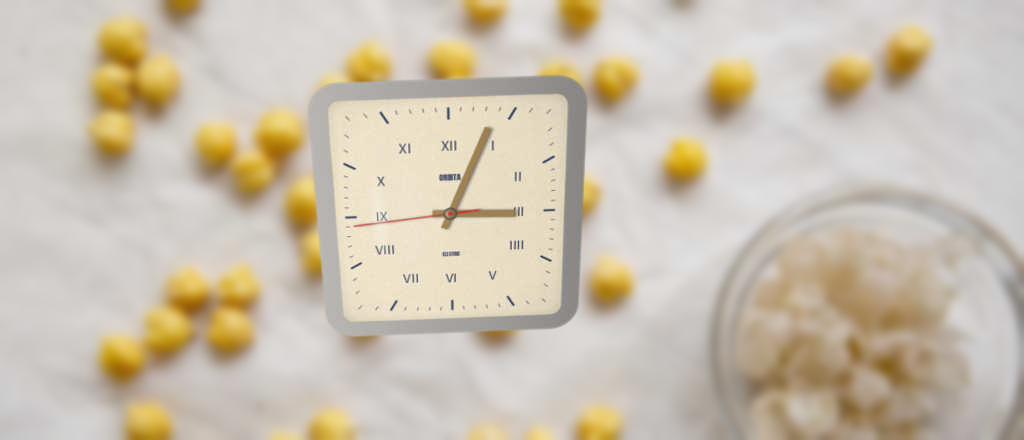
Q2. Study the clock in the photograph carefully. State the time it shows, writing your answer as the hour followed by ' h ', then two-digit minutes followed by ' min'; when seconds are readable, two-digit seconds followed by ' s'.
3 h 03 min 44 s
